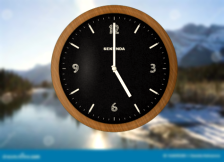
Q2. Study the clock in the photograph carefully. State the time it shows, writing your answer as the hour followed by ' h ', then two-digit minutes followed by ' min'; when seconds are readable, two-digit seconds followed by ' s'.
5 h 00 min
